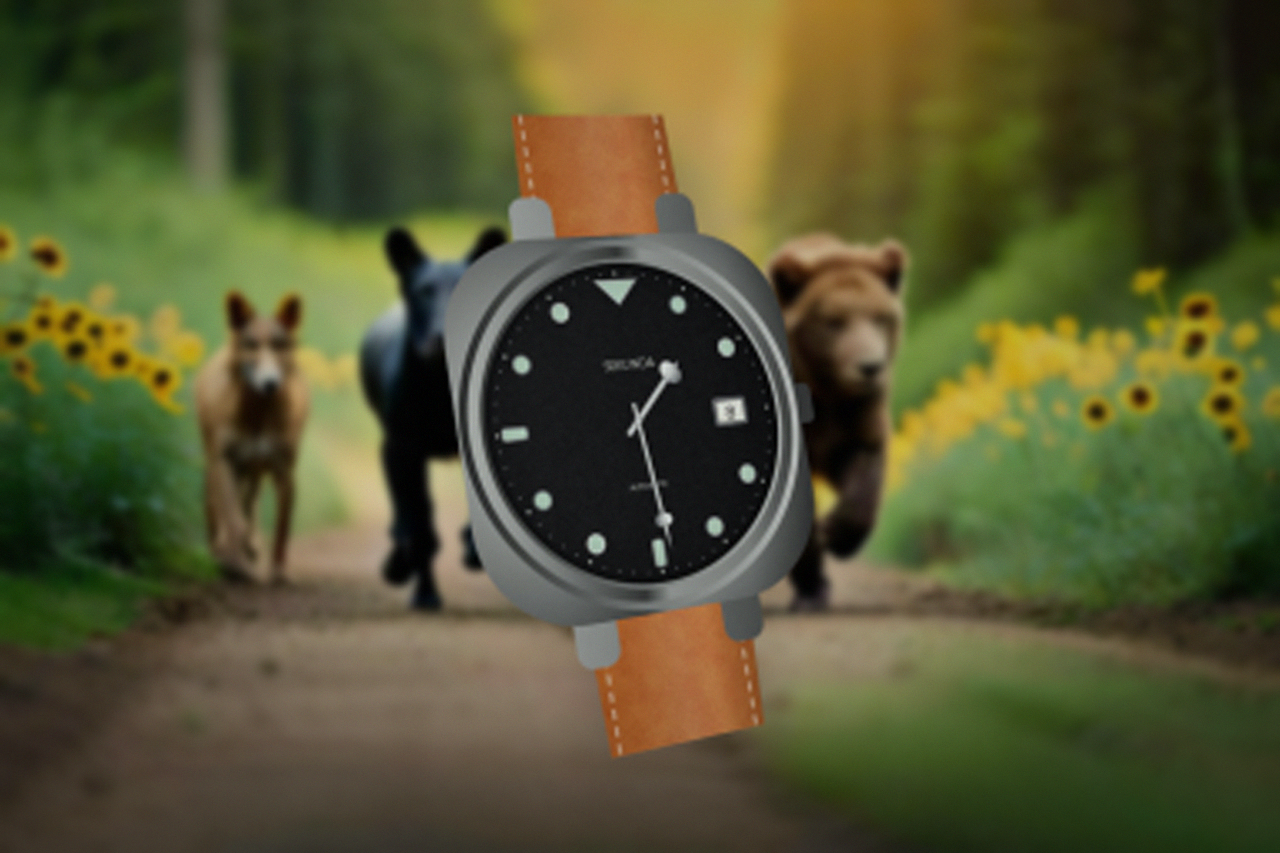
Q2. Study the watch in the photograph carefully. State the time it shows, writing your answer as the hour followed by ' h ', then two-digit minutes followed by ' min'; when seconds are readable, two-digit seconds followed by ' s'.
1 h 29 min
